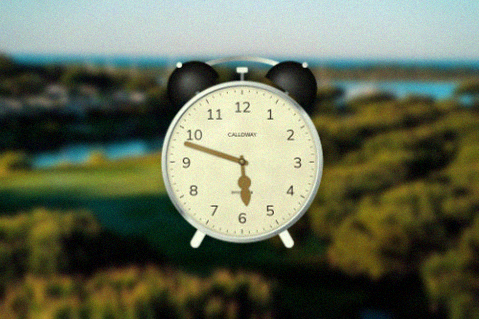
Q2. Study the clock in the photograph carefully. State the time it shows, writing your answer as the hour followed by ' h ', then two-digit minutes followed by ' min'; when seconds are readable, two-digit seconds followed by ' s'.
5 h 48 min
